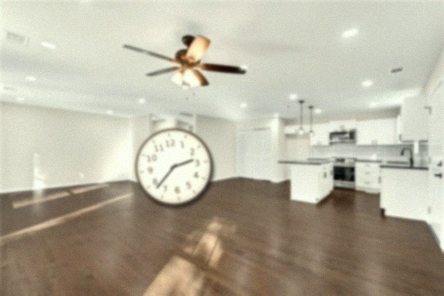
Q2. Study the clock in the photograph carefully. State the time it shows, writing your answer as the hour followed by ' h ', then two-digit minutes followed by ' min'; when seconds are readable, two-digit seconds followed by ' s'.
2 h 38 min
